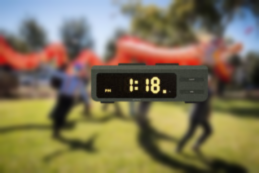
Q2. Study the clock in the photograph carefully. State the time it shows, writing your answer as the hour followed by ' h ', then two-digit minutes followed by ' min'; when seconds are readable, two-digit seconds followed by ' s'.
1 h 18 min
